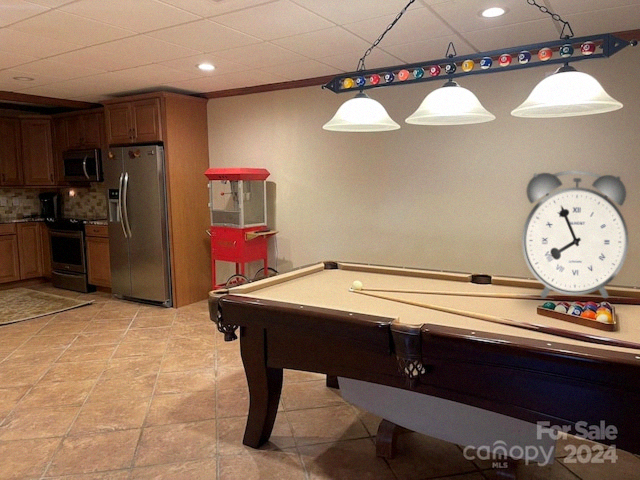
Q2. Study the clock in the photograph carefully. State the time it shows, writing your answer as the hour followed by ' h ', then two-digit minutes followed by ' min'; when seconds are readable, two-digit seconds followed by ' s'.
7 h 56 min
